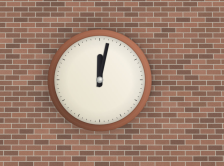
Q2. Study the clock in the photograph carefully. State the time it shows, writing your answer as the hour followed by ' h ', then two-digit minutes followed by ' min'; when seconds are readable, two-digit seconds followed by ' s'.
12 h 02 min
